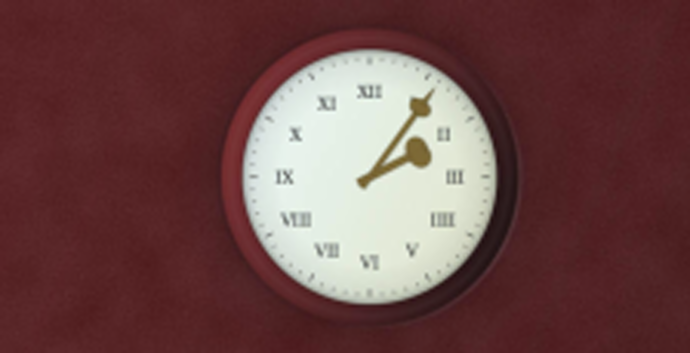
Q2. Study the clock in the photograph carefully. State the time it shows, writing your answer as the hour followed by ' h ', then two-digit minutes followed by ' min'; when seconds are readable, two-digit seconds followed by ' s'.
2 h 06 min
